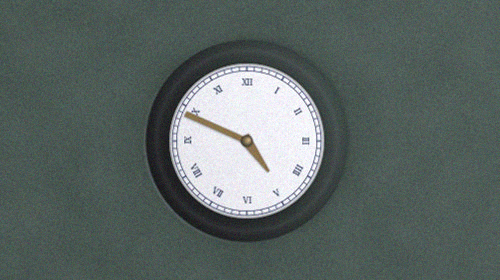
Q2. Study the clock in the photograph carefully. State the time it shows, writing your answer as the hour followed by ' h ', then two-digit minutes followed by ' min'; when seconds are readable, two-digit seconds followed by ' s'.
4 h 49 min
